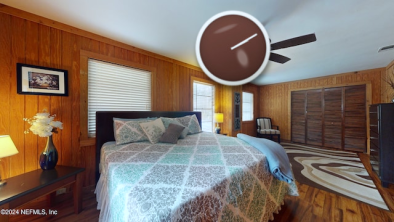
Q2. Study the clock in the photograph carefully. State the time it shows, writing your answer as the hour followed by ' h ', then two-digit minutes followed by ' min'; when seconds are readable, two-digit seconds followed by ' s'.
2 h 10 min
